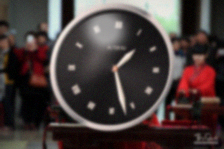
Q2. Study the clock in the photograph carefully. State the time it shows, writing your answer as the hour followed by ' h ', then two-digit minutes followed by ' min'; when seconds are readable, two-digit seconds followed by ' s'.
1 h 27 min
